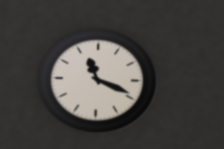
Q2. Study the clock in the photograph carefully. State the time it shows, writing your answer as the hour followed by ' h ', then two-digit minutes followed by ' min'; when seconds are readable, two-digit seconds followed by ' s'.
11 h 19 min
